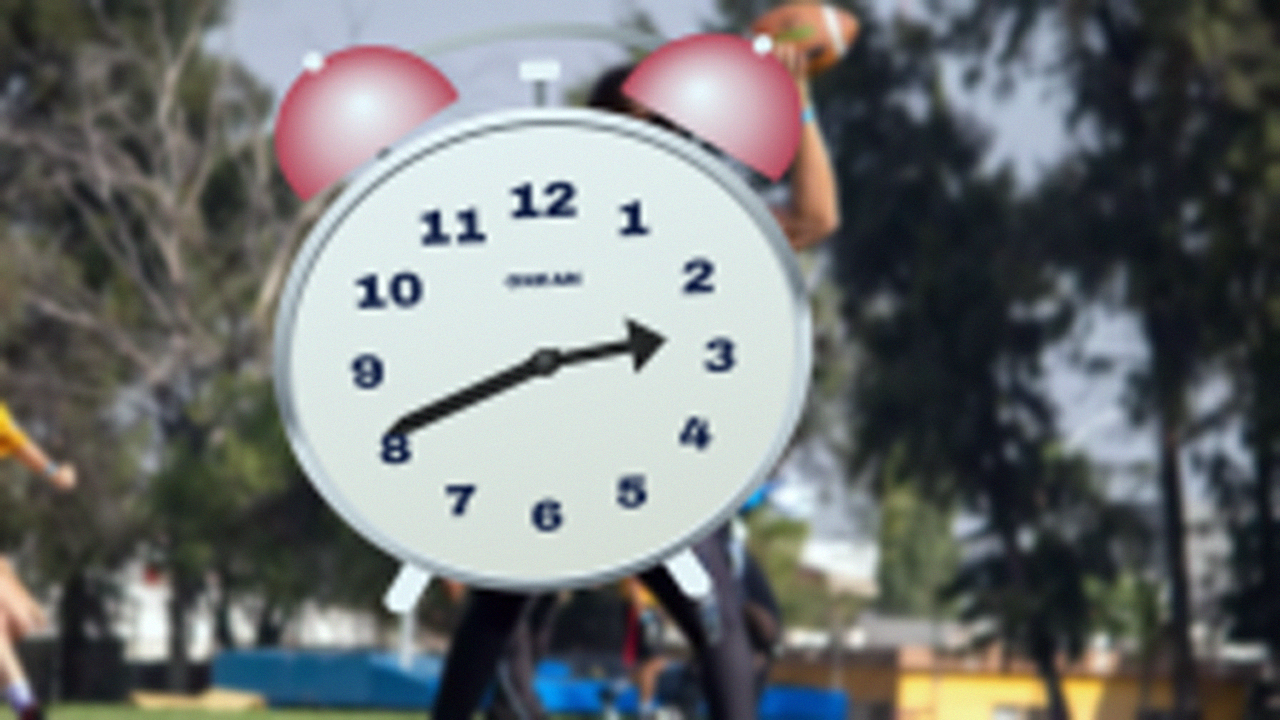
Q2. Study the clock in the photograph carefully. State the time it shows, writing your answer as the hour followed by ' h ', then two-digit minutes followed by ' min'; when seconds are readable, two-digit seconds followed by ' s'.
2 h 41 min
